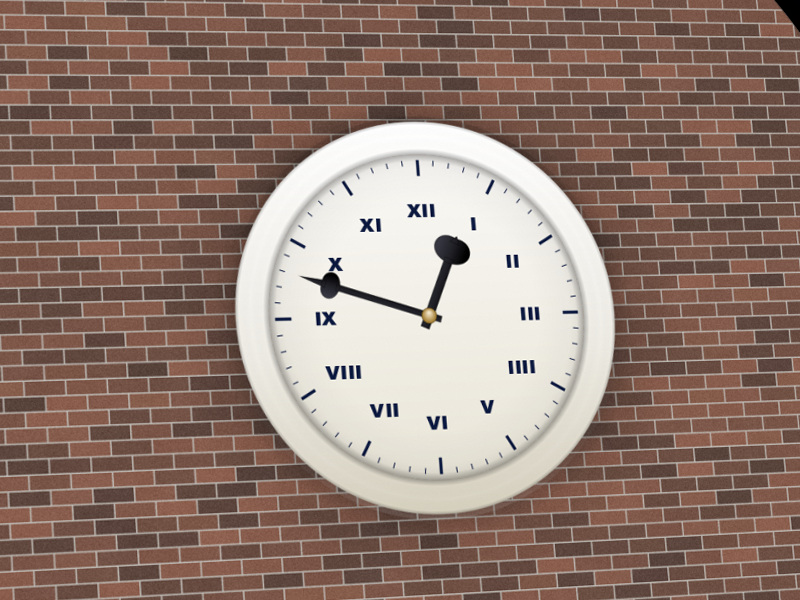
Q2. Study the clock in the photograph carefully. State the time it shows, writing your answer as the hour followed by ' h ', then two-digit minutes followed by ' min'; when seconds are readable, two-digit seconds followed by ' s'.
12 h 48 min
